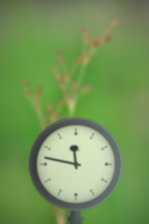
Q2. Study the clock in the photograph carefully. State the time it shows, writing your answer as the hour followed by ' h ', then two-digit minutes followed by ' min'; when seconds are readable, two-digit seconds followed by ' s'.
11 h 47 min
